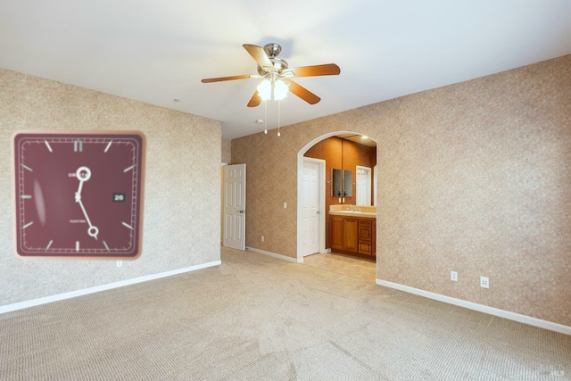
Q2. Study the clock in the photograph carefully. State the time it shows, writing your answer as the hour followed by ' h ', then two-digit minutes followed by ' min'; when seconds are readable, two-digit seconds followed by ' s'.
12 h 26 min
